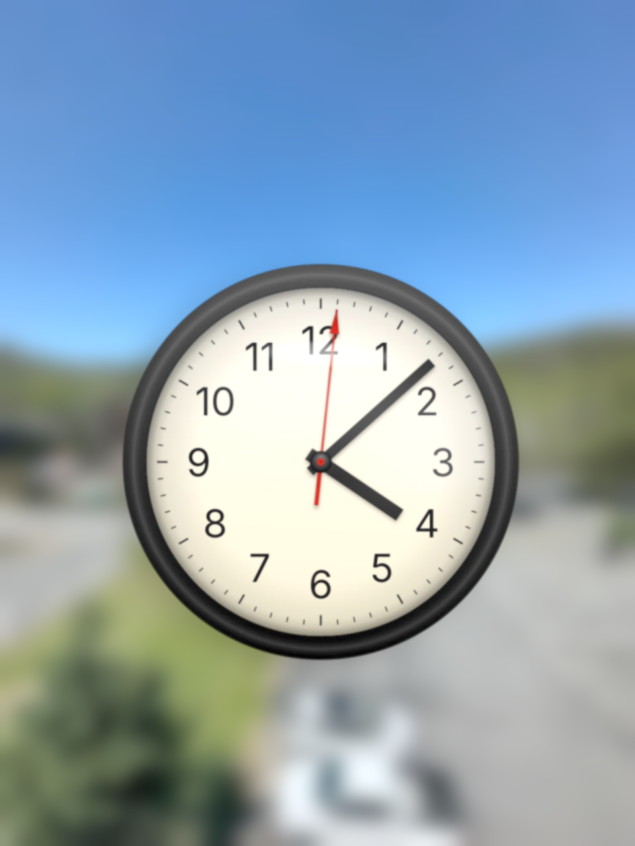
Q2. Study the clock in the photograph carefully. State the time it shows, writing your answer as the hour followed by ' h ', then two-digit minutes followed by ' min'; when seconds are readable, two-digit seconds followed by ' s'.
4 h 08 min 01 s
